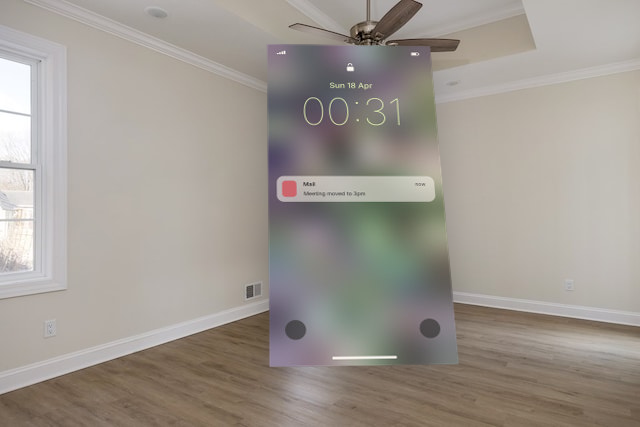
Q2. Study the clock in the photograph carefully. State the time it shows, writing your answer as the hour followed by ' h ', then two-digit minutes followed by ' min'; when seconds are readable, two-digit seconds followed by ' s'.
0 h 31 min
